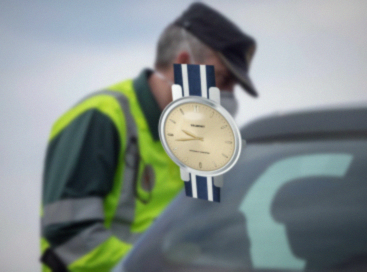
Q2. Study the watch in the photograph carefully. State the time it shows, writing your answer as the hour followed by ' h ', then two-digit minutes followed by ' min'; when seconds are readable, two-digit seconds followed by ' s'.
9 h 43 min
